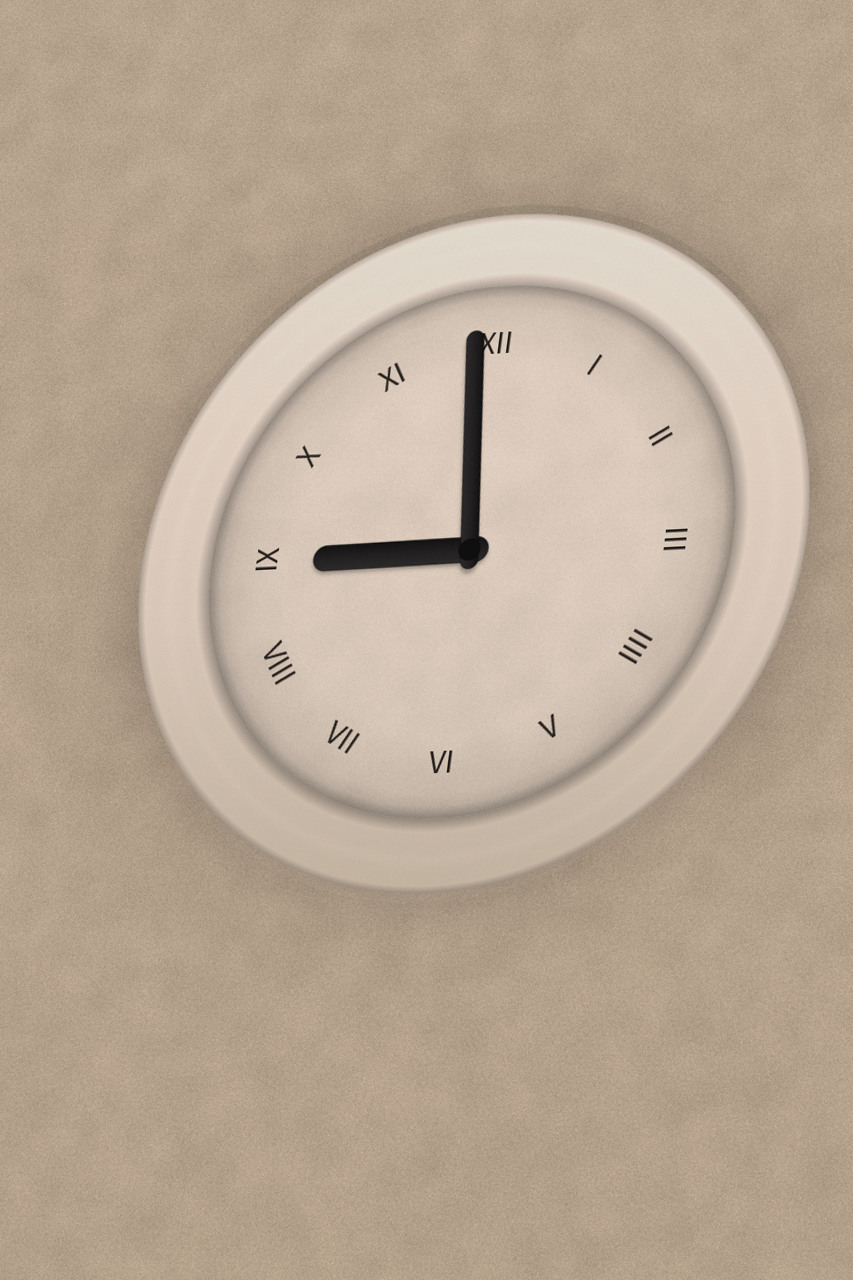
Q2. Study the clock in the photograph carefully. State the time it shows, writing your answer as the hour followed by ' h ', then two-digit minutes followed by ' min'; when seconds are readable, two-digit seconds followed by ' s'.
8 h 59 min
